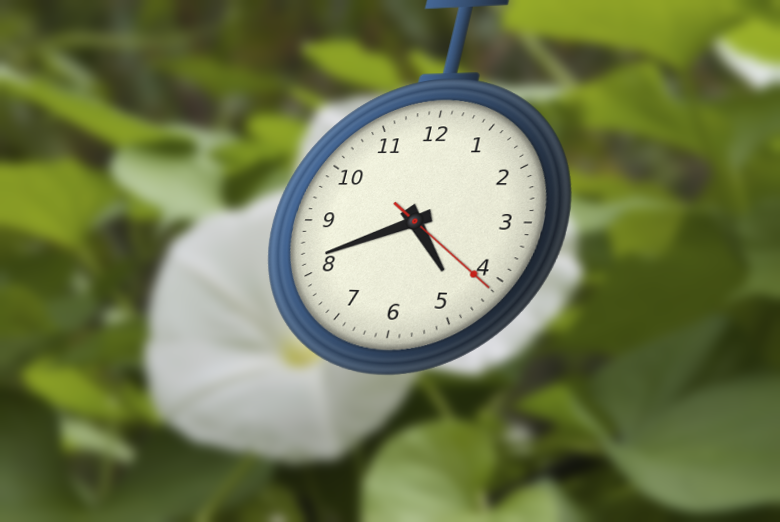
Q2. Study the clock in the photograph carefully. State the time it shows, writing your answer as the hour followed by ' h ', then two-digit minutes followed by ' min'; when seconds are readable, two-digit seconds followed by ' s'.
4 h 41 min 21 s
